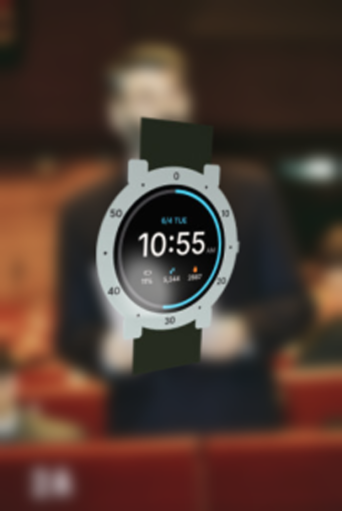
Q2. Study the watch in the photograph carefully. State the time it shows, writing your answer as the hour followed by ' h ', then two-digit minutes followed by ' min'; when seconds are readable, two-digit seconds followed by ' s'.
10 h 55 min
